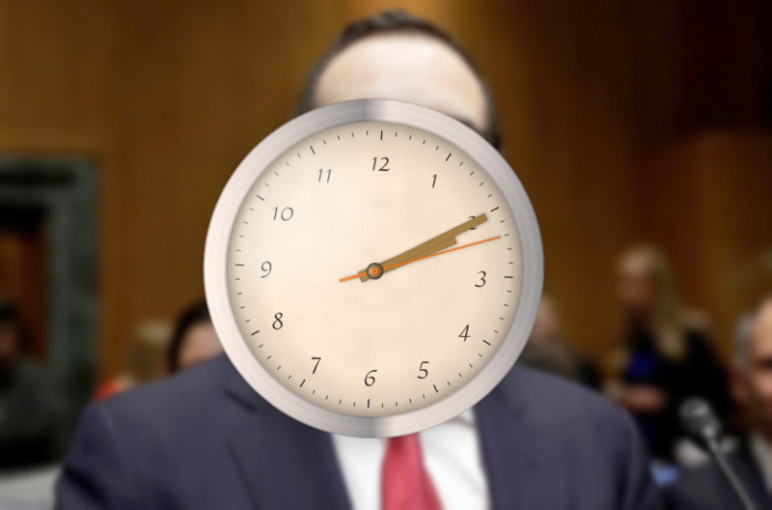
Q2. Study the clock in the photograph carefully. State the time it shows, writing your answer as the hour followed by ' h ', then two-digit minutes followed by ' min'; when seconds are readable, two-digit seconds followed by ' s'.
2 h 10 min 12 s
